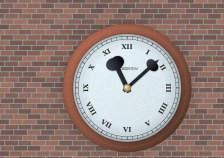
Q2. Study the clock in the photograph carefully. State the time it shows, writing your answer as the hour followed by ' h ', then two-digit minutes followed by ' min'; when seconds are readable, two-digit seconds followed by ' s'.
11 h 08 min
